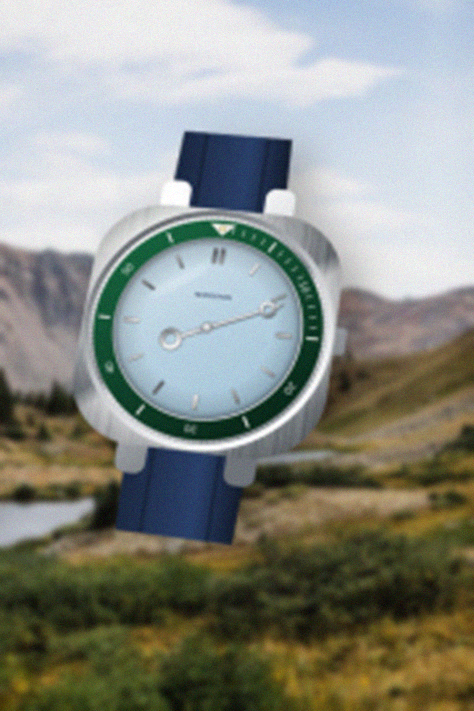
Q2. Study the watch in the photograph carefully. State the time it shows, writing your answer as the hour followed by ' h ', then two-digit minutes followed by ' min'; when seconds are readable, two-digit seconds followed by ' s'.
8 h 11 min
